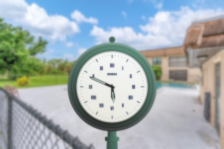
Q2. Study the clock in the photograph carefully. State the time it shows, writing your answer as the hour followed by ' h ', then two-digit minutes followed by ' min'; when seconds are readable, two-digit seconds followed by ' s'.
5 h 49 min
